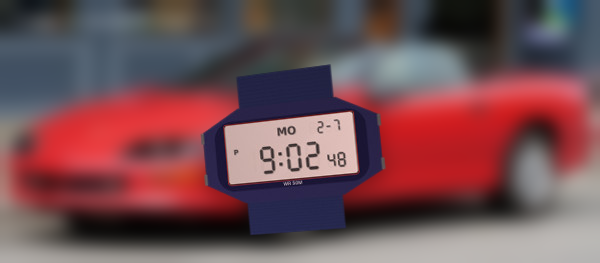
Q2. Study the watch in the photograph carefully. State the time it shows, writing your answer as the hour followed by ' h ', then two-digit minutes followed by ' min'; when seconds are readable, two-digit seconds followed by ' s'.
9 h 02 min 48 s
